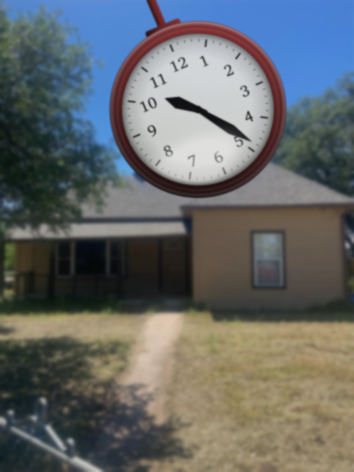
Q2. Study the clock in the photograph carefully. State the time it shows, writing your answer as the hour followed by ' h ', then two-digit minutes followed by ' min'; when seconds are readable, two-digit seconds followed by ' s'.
10 h 24 min
